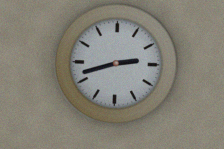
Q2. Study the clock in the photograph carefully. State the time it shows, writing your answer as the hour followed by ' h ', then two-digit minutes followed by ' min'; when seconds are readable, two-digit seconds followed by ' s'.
2 h 42 min
